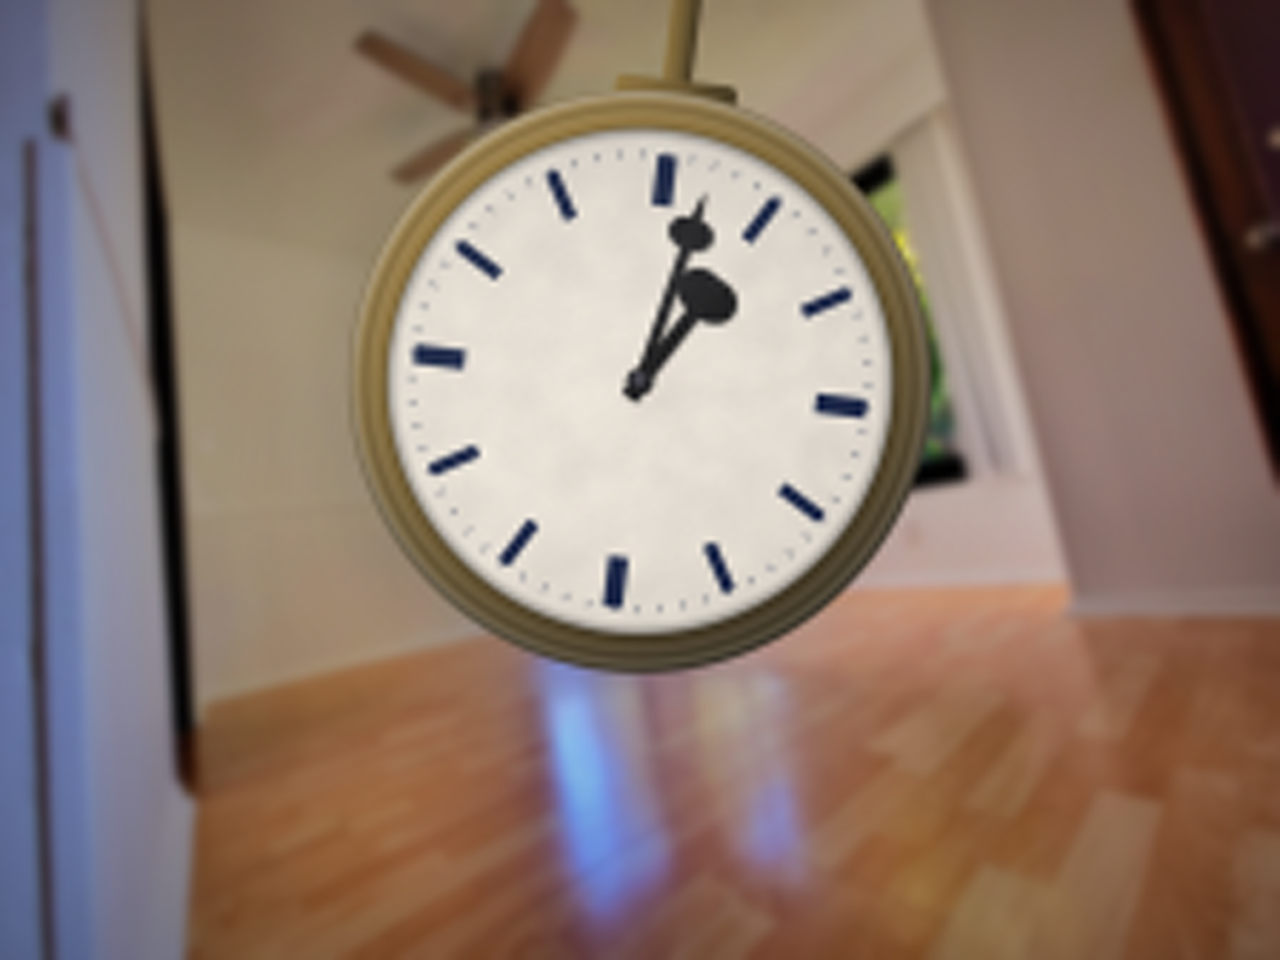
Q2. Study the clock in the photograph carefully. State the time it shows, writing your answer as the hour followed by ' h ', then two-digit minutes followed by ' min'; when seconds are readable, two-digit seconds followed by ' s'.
1 h 02 min
